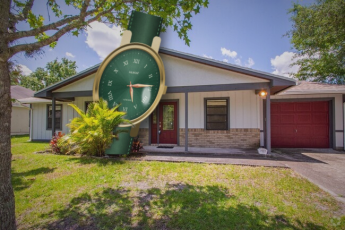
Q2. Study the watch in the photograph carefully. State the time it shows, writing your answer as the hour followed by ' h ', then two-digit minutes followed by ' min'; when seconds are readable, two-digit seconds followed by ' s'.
5 h 14 min
